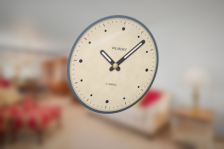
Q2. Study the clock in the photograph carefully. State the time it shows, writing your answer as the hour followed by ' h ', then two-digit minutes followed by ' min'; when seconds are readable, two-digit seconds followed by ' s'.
10 h 07 min
